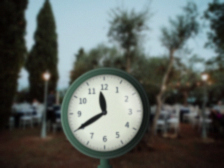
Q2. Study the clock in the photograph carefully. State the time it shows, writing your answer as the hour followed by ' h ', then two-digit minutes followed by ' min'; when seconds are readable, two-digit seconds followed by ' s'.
11 h 40 min
